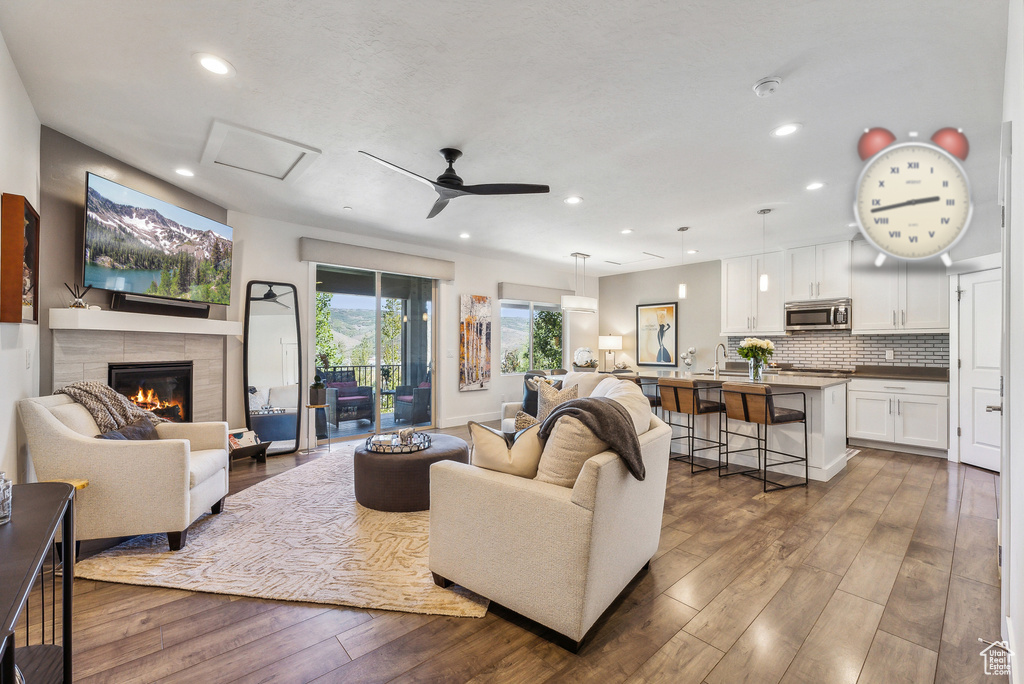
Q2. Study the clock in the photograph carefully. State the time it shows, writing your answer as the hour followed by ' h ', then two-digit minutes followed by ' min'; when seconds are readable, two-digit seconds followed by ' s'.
2 h 43 min
